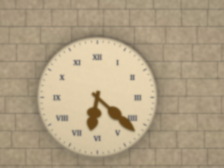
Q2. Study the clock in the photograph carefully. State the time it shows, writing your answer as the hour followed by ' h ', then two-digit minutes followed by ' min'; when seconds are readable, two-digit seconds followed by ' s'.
6 h 22 min
